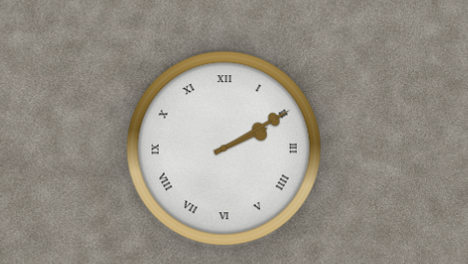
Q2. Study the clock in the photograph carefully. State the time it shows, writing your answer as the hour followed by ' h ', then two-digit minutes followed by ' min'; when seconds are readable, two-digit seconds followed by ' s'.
2 h 10 min
